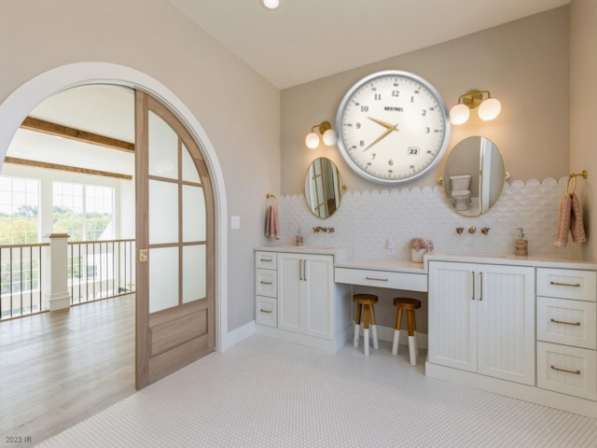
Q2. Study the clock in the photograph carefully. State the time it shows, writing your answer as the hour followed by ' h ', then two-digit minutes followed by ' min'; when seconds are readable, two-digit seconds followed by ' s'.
9 h 38 min
